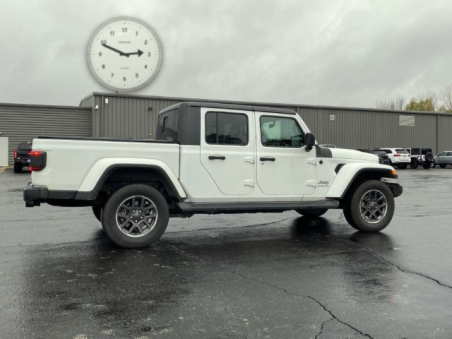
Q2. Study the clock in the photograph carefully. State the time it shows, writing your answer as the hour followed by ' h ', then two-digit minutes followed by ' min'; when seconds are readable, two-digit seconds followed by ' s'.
2 h 49 min
